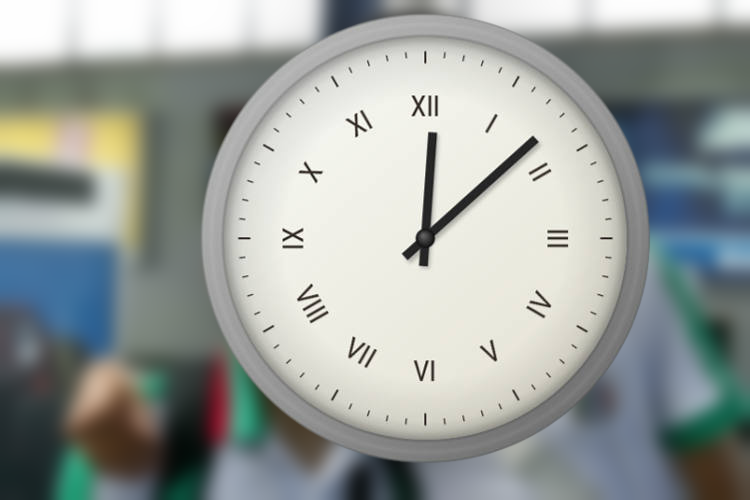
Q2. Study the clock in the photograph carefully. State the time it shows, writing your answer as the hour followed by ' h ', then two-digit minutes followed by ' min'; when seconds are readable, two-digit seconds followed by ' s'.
12 h 08 min
